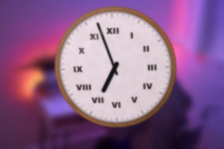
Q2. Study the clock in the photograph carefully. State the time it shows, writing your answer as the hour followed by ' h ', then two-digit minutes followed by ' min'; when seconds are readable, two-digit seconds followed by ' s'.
6 h 57 min
